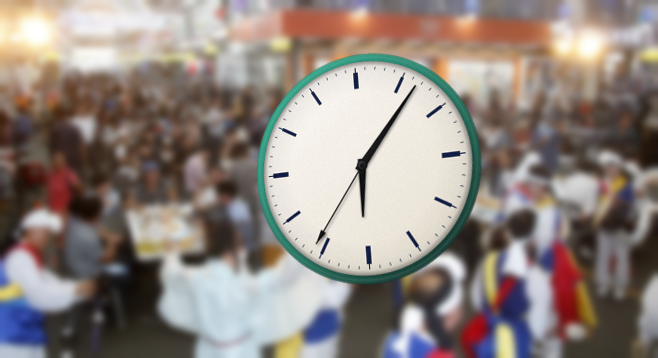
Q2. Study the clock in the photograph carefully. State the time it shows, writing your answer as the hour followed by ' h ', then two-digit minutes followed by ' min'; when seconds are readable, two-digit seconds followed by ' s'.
6 h 06 min 36 s
